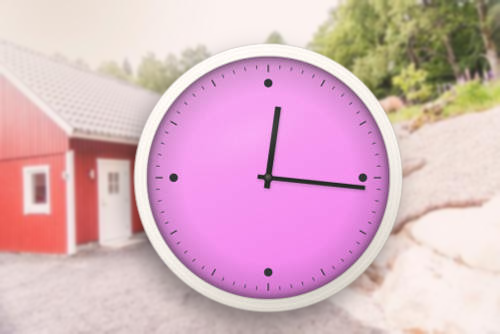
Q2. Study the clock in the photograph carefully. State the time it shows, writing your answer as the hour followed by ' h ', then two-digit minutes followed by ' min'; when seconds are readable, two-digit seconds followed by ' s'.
12 h 16 min
